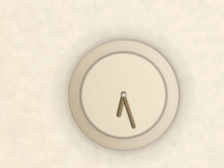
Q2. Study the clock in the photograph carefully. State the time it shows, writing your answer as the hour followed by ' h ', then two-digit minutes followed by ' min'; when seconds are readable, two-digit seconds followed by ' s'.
6 h 27 min
